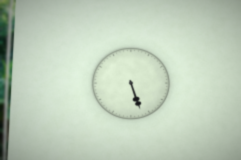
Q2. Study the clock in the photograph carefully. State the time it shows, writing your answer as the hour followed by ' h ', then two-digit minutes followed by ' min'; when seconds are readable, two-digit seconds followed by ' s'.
5 h 27 min
